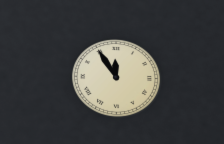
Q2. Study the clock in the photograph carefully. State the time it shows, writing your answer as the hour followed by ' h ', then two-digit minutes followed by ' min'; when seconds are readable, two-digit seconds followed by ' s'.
11 h 55 min
